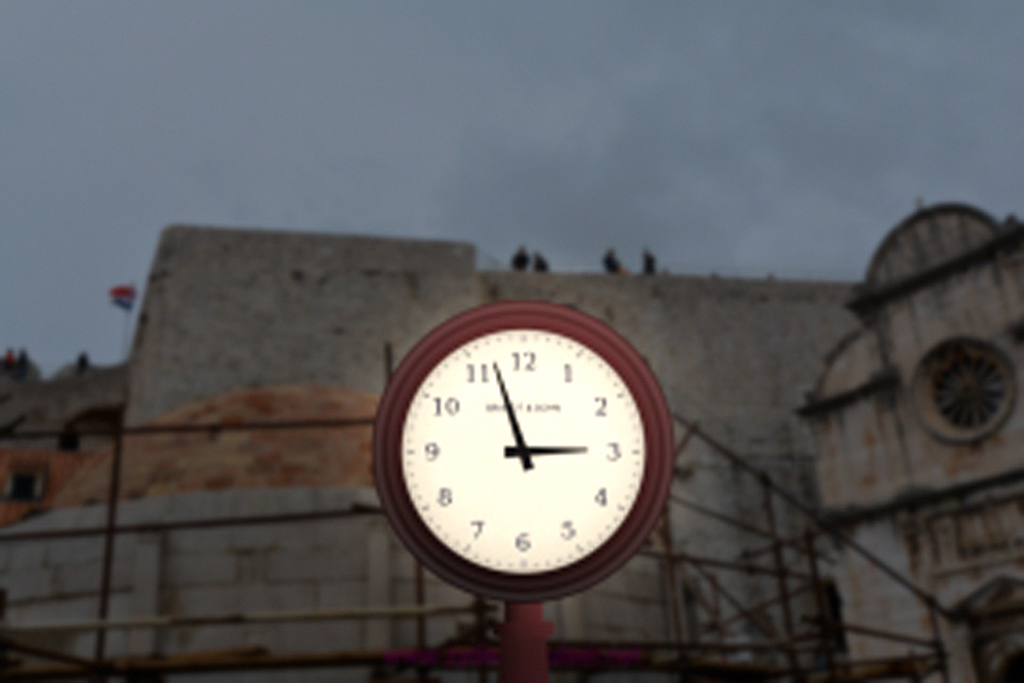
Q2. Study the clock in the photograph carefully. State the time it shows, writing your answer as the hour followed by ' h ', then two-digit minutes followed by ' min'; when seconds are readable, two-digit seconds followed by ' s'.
2 h 57 min
